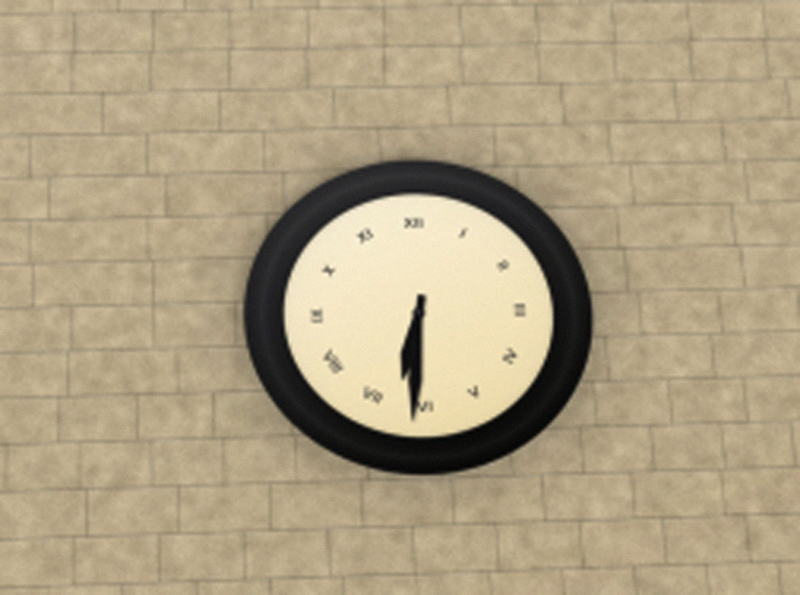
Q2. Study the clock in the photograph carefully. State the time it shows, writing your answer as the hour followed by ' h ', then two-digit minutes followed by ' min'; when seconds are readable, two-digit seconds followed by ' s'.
6 h 31 min
